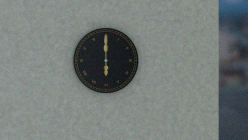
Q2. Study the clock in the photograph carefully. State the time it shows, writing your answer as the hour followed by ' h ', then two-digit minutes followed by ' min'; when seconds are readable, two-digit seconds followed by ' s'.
6 h 00 min
